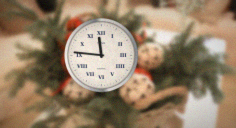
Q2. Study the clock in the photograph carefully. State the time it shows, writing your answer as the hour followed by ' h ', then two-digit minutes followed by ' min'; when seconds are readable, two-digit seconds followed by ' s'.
11 h 46 min
